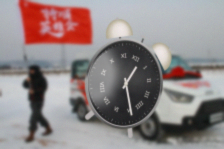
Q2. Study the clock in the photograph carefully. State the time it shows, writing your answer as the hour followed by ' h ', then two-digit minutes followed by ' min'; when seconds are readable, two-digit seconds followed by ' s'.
12 h 24 min
